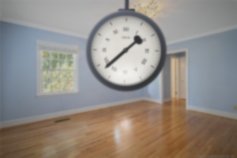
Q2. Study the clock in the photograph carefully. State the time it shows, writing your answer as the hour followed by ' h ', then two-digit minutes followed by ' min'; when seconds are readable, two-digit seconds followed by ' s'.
1 h 38 min
